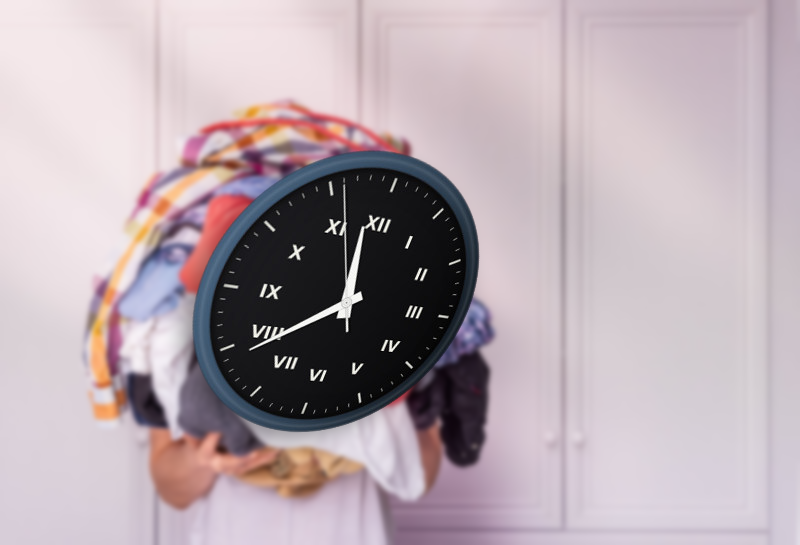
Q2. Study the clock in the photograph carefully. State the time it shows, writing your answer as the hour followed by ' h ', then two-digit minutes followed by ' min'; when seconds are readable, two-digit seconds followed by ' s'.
11 h 38 min 56 s
